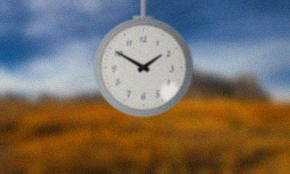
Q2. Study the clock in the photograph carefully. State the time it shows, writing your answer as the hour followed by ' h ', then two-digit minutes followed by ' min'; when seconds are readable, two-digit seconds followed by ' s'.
1 h 50 min
